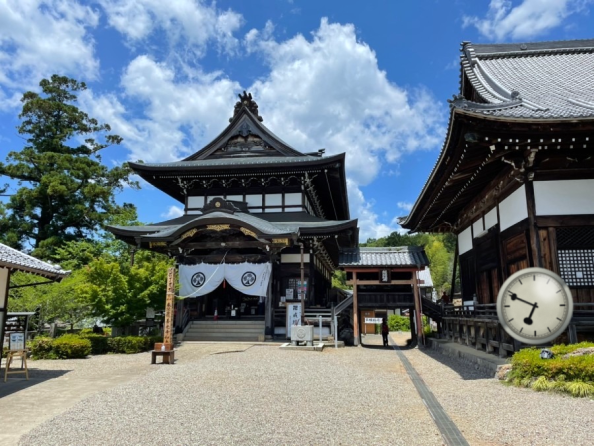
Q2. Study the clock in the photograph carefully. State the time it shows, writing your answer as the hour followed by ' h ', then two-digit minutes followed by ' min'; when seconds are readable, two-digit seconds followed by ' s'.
6 h 49 min
